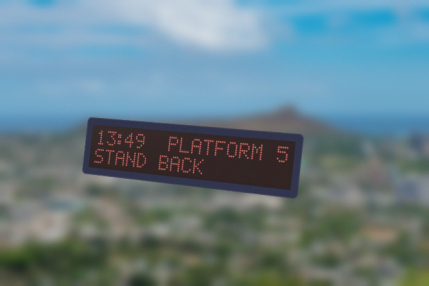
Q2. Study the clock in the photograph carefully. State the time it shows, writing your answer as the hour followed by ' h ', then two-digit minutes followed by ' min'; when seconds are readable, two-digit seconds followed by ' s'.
13 h 49 min
